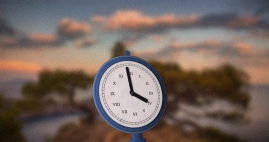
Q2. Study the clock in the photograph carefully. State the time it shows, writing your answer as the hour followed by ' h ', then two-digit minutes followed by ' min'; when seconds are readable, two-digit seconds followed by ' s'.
3 h 59 min
